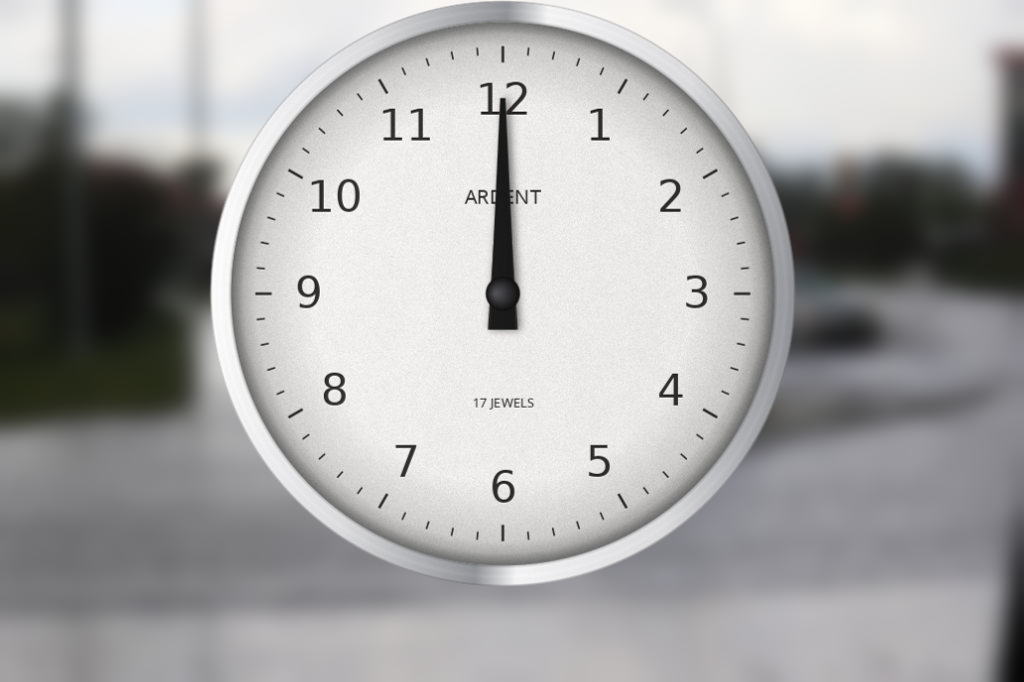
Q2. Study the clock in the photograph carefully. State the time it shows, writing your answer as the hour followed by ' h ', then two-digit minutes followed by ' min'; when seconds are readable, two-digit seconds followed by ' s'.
12 h 00 min
